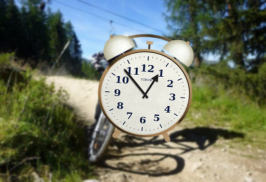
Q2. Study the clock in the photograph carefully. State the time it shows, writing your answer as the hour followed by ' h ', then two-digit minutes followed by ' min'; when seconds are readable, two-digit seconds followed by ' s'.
12 h 53 min
